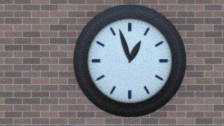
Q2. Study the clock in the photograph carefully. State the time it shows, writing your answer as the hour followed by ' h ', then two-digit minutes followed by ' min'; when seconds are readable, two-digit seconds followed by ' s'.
12 h 57 min
